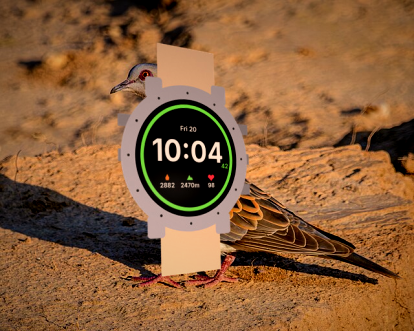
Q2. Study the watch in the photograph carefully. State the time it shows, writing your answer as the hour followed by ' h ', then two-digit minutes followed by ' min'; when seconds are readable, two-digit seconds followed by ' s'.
10 h 04 min
